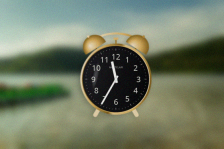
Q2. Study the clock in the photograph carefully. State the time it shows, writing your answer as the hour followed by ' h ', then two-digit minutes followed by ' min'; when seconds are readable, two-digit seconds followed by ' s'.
11 h 35 min
